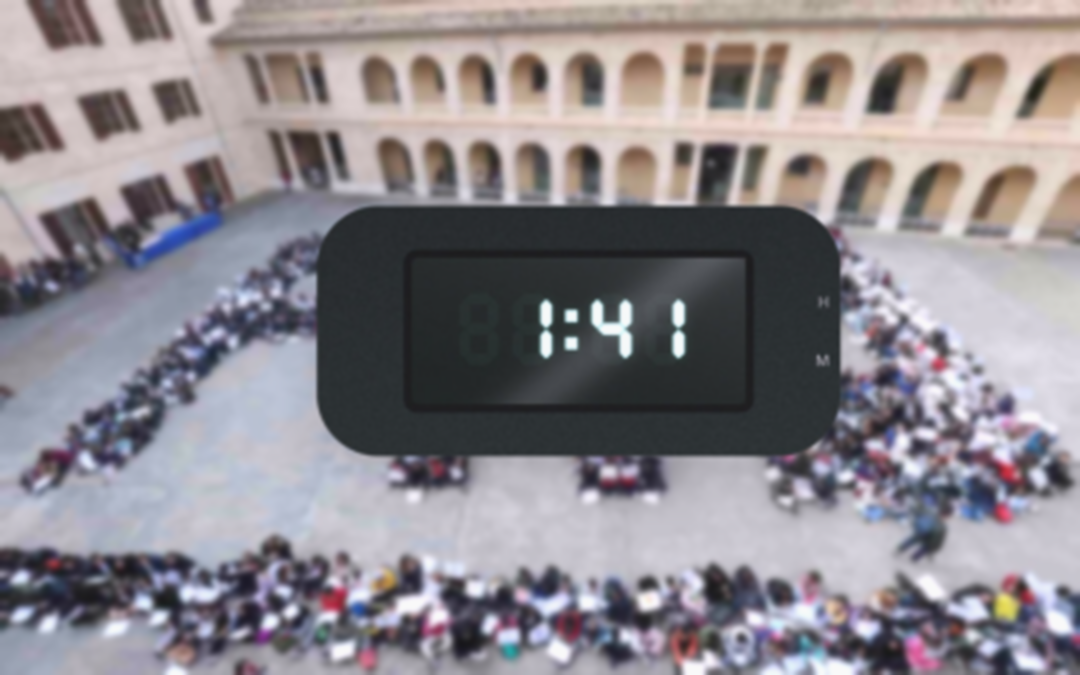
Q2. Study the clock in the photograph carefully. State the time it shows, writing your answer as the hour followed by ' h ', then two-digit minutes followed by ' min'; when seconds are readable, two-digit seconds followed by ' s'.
1 h 41 min
